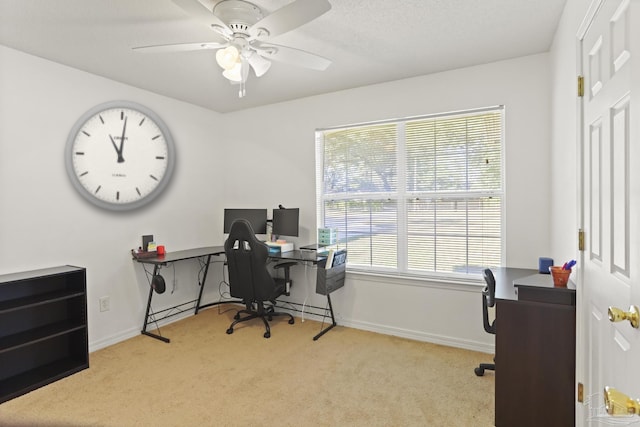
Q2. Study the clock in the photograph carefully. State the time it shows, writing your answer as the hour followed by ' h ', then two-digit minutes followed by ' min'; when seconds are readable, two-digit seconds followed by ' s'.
11 h 01 min
